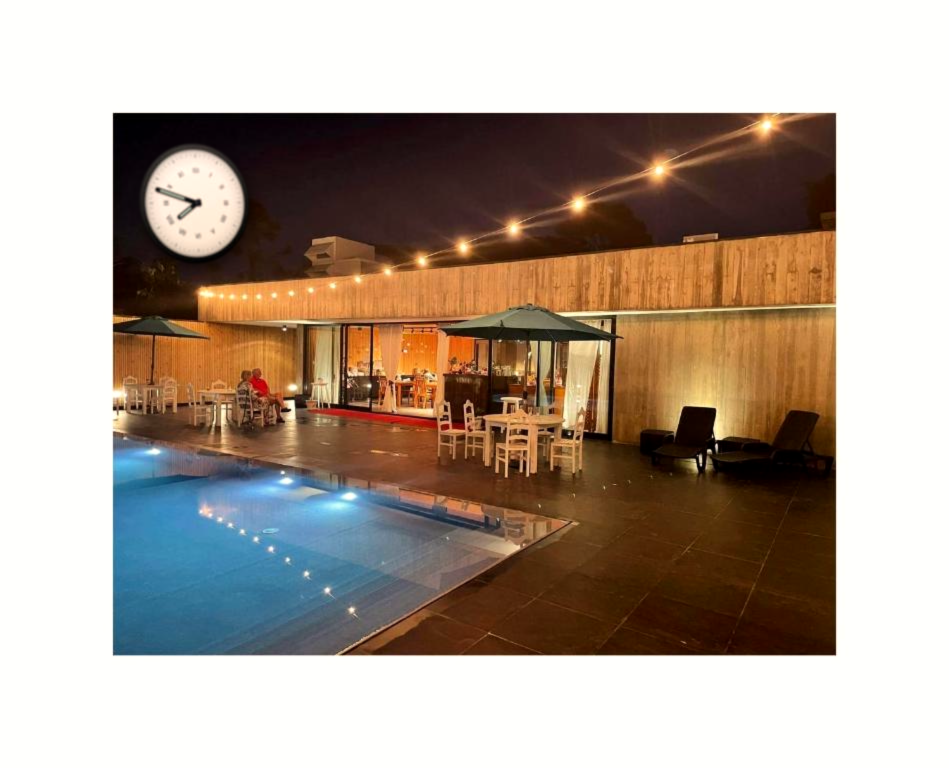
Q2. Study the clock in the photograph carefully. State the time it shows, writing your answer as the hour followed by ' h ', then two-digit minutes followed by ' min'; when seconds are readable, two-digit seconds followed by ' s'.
7 h 48 min
